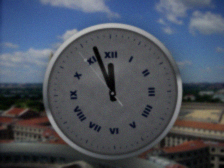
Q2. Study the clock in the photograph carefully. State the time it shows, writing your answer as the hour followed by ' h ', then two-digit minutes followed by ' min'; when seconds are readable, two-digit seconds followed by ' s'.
11 h 56 min 54 s
